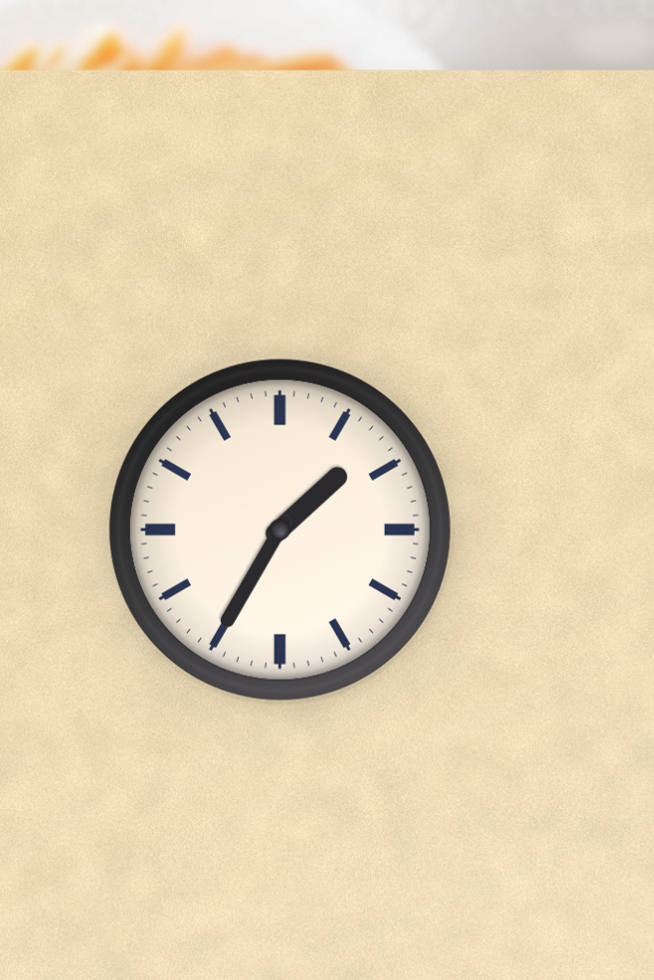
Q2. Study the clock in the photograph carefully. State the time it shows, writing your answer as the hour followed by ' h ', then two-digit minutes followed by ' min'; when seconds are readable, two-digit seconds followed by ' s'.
1 h 35 min
